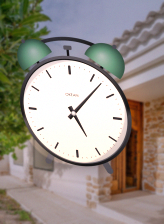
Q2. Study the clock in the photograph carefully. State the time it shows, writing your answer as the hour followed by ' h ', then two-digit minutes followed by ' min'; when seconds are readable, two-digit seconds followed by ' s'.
5 h 07 min
